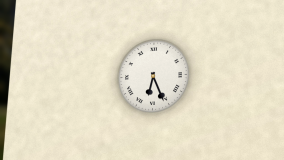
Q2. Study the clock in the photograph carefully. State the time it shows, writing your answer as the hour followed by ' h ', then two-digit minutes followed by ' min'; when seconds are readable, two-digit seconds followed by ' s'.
6 h 26 min
